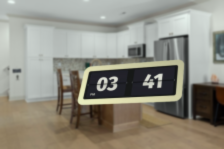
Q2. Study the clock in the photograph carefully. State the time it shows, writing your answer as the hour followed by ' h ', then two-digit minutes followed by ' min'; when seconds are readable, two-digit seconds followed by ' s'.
3 h 41 min
